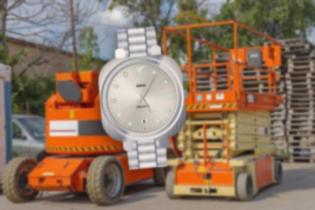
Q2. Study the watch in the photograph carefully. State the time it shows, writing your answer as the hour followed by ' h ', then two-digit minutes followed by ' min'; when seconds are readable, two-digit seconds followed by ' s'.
5 h 06 min
